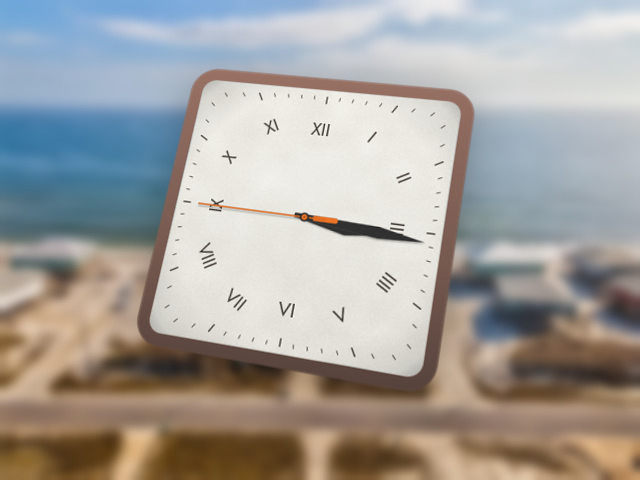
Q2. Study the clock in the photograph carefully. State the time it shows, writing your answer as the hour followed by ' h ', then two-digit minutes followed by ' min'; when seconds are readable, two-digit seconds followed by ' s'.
3 h 15 min 45 s
